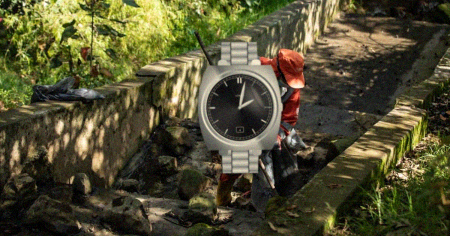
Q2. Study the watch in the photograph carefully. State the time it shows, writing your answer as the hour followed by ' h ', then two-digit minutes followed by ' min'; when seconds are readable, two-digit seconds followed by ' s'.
2 h 02 min
